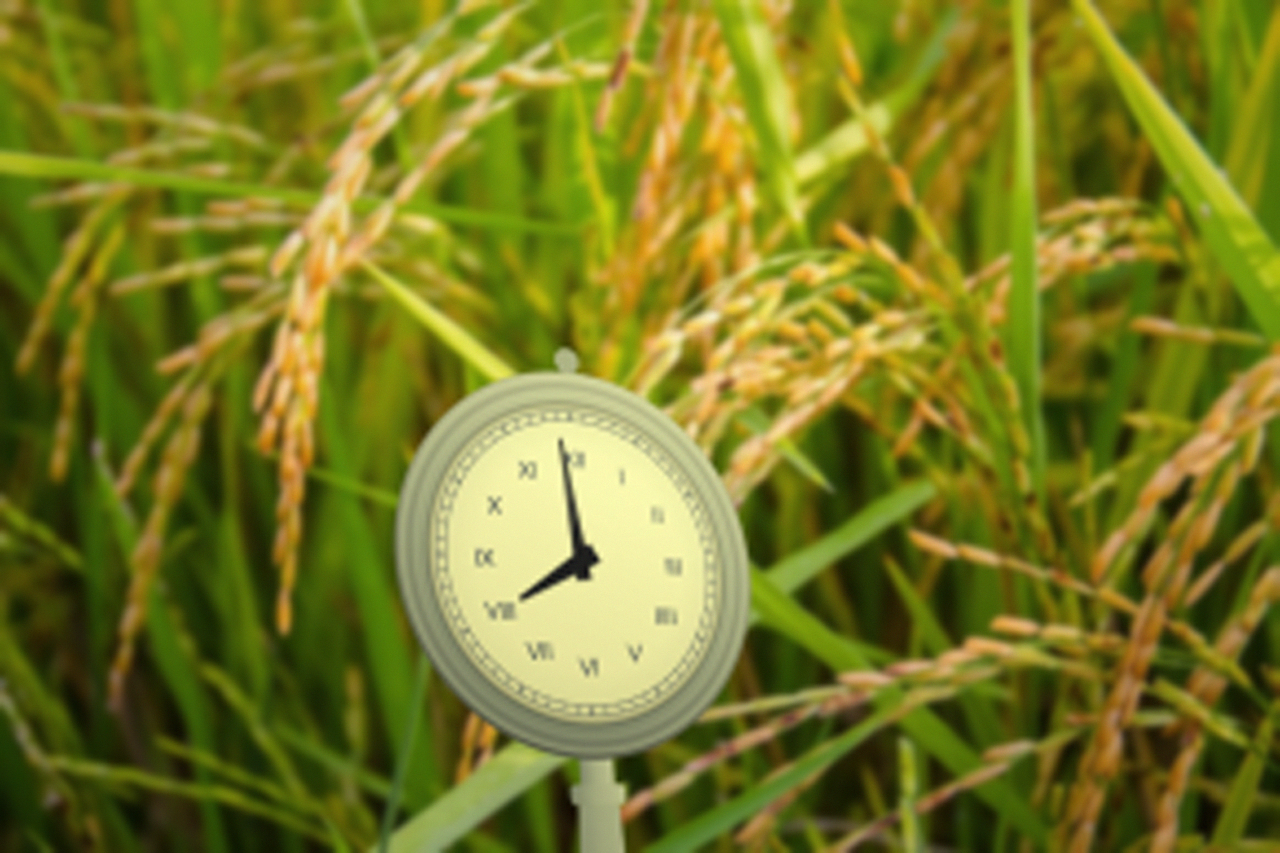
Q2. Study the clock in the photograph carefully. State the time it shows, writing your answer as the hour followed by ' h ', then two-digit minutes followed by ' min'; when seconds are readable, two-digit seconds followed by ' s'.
7 h 59 min
